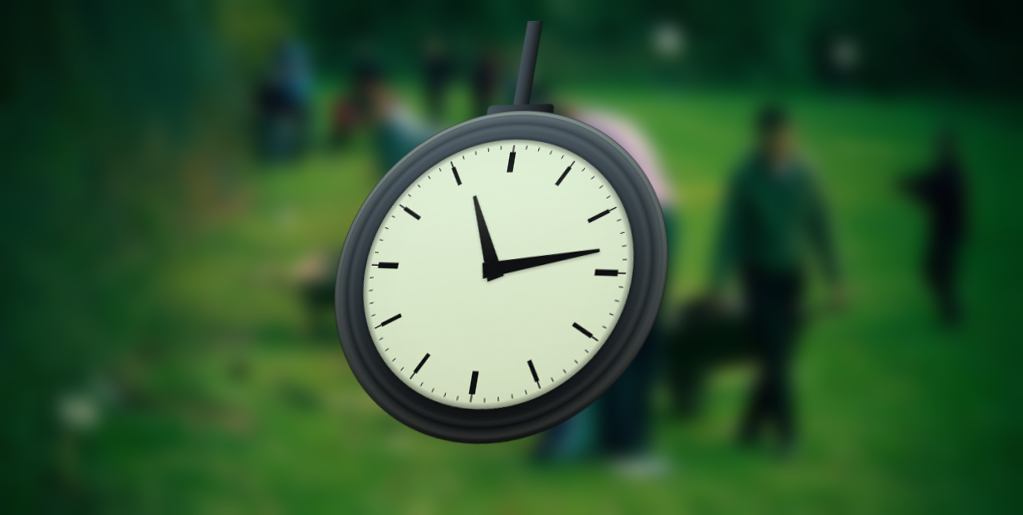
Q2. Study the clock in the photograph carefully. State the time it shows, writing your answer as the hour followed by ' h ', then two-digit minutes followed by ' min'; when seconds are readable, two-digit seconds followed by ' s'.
11 h 13 min
